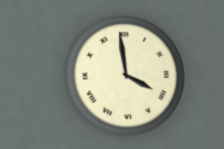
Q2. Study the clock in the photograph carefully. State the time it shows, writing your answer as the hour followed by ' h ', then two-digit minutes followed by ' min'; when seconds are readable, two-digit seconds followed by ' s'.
3 h 59 min
